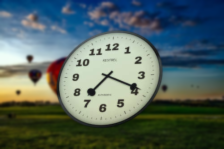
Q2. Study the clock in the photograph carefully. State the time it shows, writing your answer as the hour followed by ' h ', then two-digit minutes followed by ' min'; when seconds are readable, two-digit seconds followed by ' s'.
7 h 19 min
